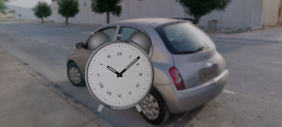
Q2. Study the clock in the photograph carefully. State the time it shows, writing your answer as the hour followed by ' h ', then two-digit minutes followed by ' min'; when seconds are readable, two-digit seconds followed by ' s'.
10 h 08 min
